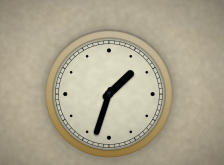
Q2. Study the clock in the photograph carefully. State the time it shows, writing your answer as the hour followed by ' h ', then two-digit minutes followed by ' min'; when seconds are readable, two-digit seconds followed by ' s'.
1 h 33 min
